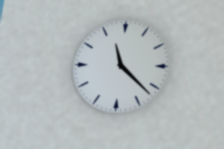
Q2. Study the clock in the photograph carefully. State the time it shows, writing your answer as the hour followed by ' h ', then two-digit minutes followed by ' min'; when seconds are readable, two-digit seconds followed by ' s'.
11 h 22 min
